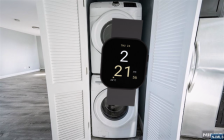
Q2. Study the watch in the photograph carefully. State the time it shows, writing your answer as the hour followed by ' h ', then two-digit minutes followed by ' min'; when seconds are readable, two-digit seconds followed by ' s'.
2 h 21 min
